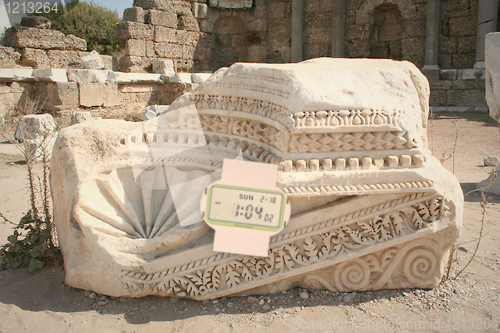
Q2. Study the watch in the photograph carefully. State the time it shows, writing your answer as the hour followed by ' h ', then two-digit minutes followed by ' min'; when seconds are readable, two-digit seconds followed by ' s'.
1 h 04 min
